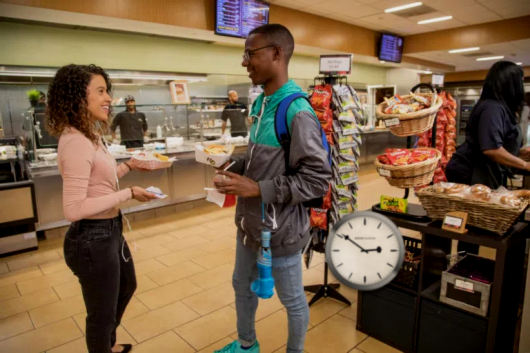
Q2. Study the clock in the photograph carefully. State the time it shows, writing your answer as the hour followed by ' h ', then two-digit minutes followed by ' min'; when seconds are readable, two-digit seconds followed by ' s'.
2 h 51 min
